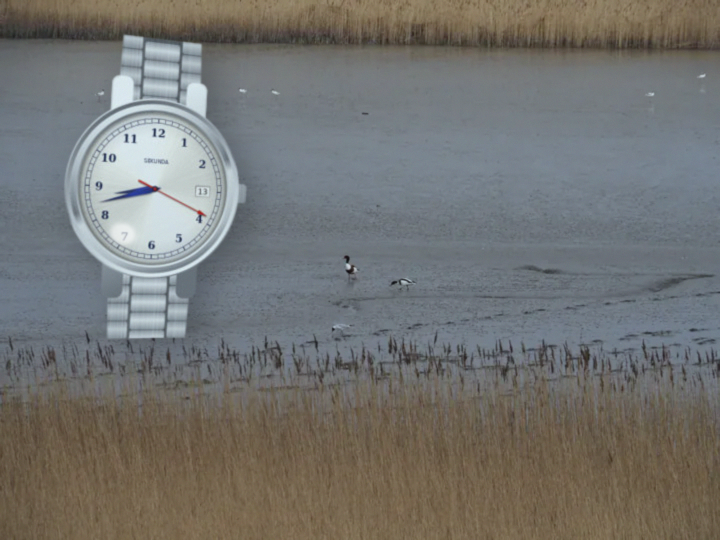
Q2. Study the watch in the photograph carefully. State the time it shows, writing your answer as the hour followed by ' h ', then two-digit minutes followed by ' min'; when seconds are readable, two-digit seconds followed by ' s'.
8 h 42 min 19 s
